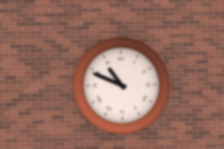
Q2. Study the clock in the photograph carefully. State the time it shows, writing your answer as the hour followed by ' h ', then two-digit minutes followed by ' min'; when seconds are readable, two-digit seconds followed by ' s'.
10 h 49 min
